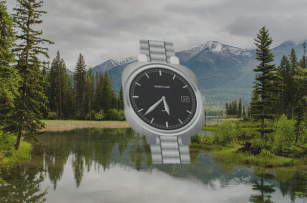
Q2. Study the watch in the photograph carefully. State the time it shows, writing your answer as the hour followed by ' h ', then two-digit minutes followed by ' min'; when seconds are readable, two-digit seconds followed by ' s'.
5 h 38 min
